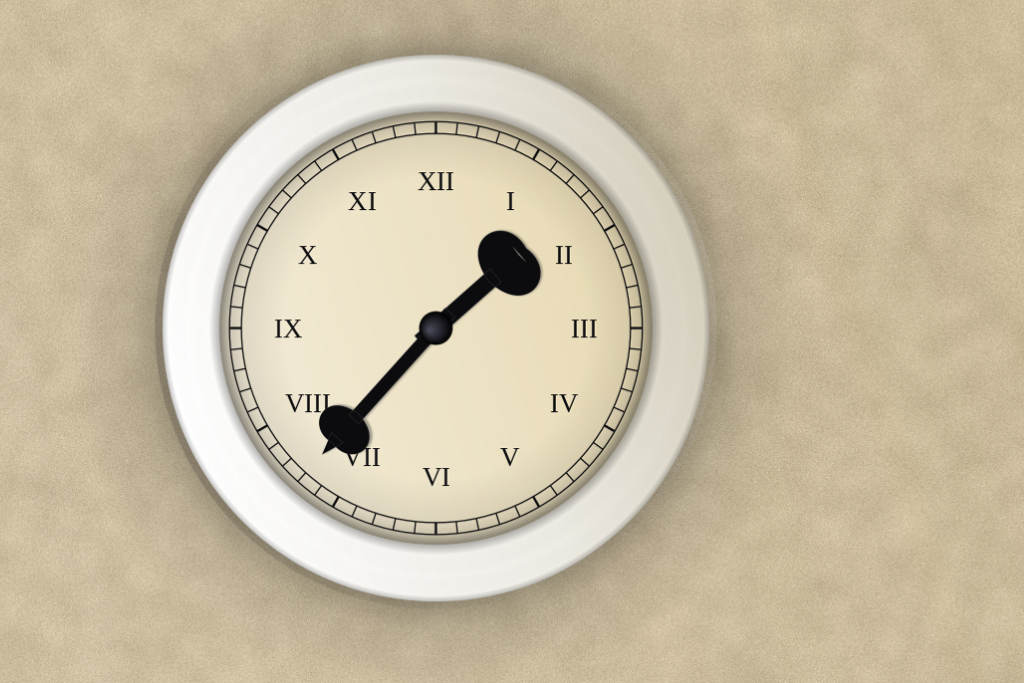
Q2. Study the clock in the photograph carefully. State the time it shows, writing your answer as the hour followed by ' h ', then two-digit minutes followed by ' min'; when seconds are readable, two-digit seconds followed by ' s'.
1 h 37 min
